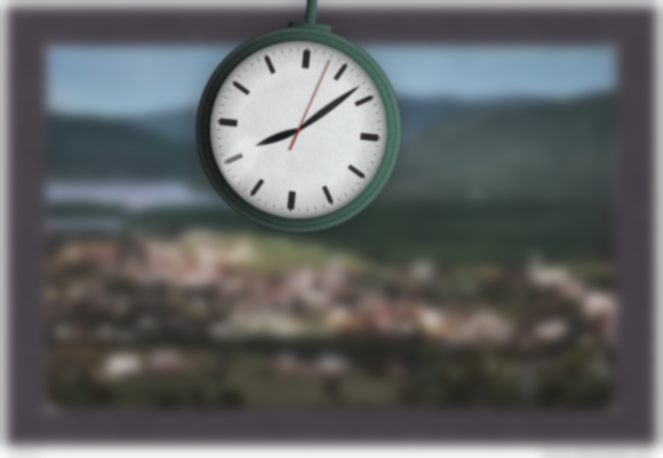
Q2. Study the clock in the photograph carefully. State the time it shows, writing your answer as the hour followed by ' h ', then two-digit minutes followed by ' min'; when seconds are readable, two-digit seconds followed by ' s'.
8 h 08 min 03 s
